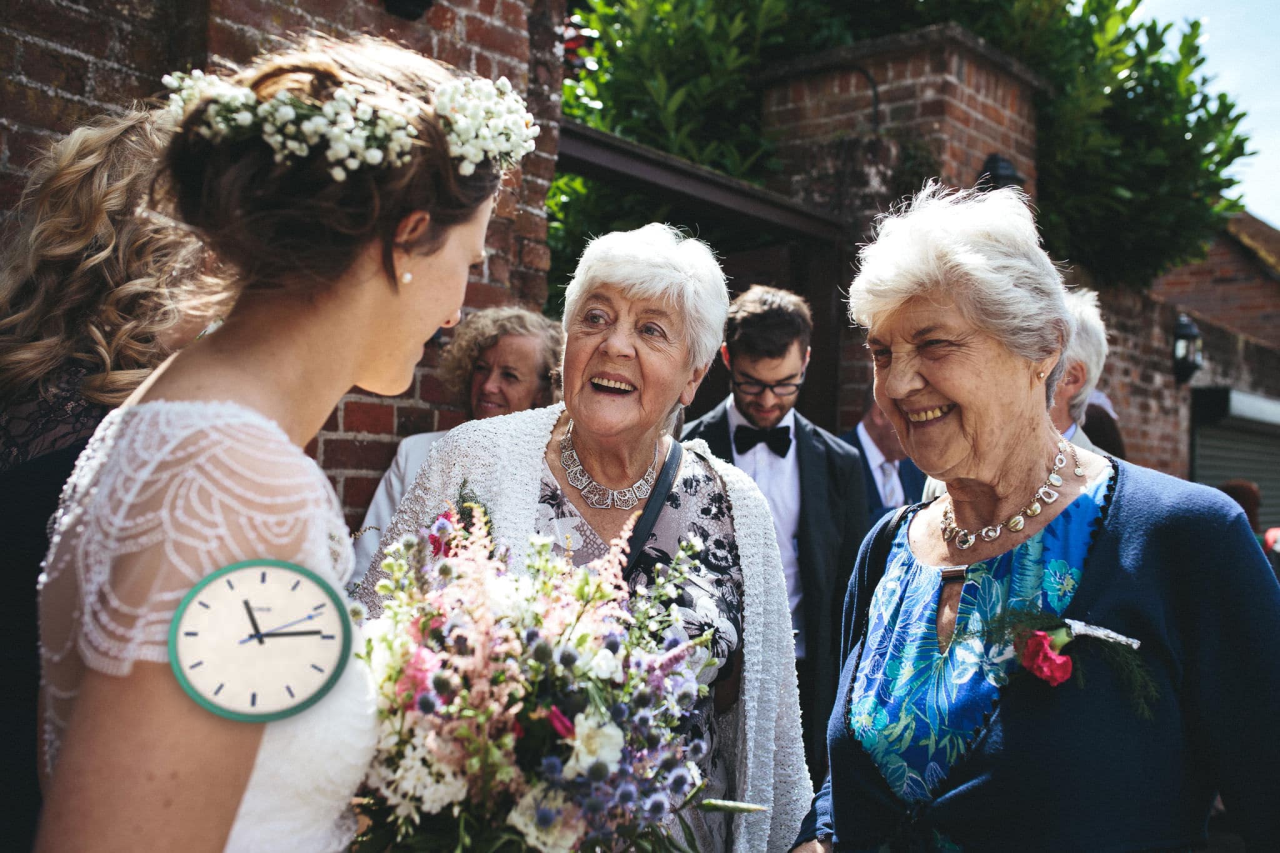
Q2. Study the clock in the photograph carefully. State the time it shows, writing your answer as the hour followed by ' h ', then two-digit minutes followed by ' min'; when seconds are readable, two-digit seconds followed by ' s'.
11 h 14 min 11 s
